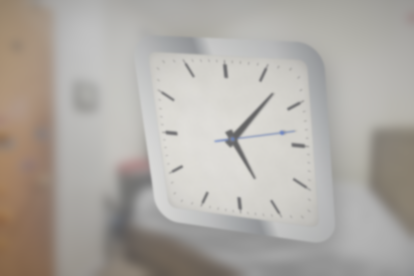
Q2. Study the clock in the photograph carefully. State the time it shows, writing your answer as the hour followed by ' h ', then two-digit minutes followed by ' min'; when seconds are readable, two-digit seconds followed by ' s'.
5 h 07 min 13 s
